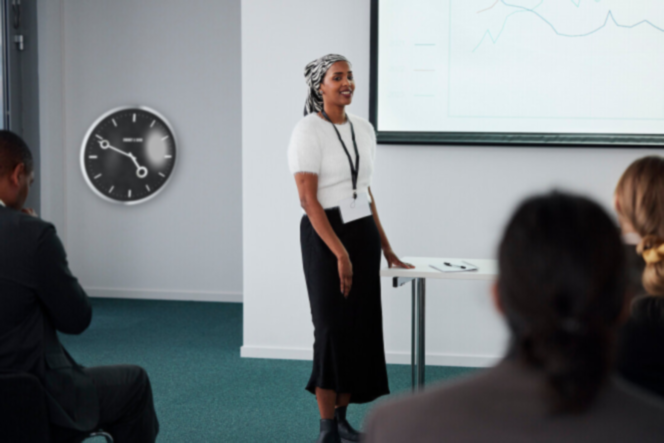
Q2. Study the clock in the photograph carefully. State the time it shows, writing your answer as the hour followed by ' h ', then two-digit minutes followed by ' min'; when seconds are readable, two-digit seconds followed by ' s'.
4 h 49 min
